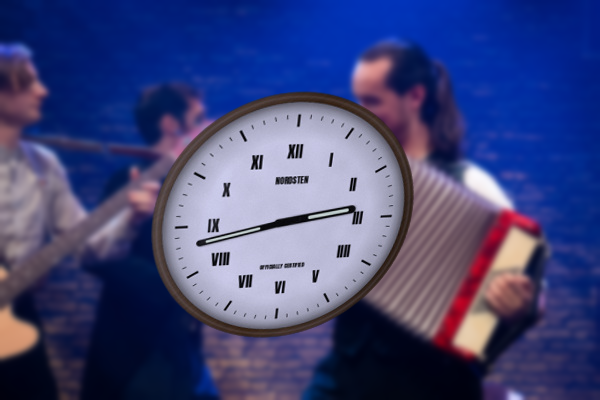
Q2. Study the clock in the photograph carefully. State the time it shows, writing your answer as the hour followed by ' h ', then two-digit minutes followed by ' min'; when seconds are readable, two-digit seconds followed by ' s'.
2 h 43 min
